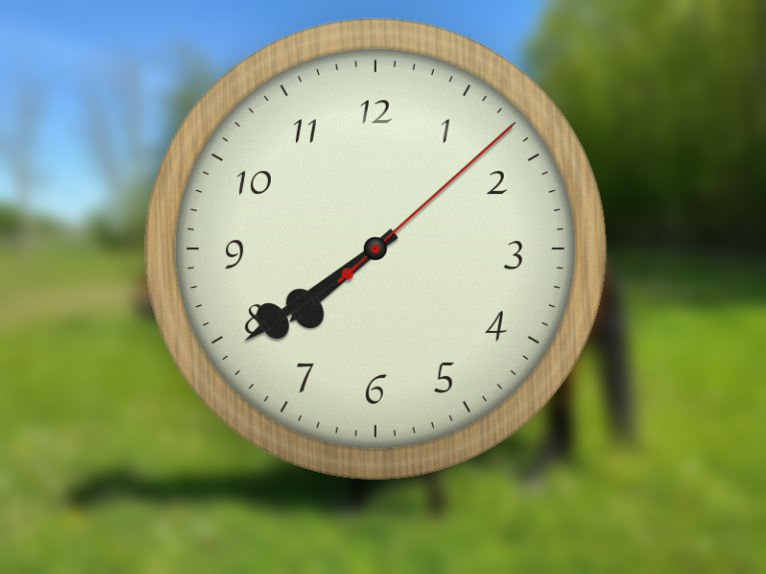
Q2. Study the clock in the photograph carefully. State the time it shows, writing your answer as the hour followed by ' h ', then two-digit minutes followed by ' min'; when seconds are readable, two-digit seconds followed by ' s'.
7 h 39 min 08 s
